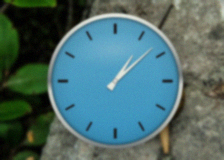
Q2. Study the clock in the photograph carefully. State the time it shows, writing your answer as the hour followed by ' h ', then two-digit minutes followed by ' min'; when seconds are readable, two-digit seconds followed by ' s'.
1 h 08 min
